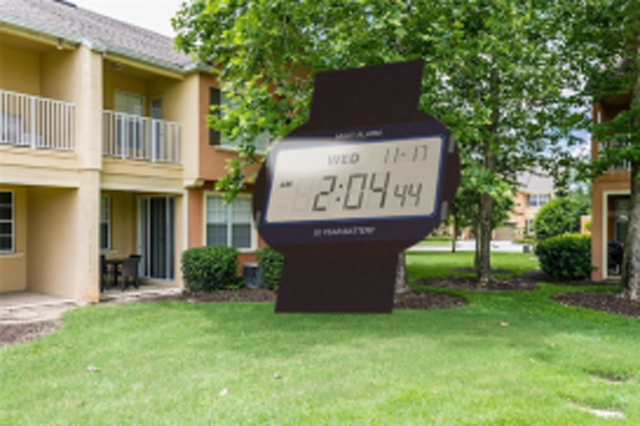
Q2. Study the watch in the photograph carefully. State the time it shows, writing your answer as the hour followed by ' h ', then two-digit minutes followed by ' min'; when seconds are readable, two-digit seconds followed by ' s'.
2 h 04 min 44 s
